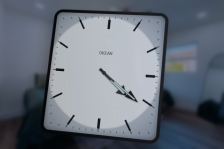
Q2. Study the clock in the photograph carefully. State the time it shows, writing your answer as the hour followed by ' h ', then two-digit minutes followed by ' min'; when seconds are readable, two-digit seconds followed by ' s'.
4 h 21 min
